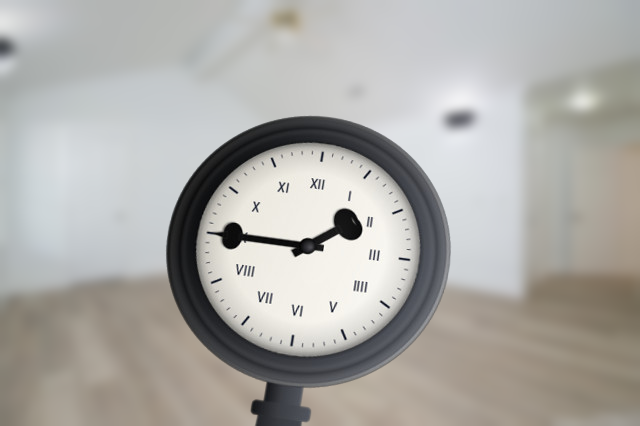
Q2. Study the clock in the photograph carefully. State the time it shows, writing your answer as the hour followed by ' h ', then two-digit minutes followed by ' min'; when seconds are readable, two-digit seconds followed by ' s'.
1 h 45 min
